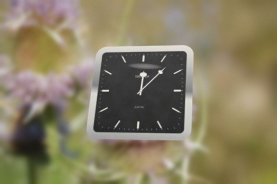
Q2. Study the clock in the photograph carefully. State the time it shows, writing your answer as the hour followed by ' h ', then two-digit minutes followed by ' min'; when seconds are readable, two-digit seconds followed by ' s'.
12 h 07 min
